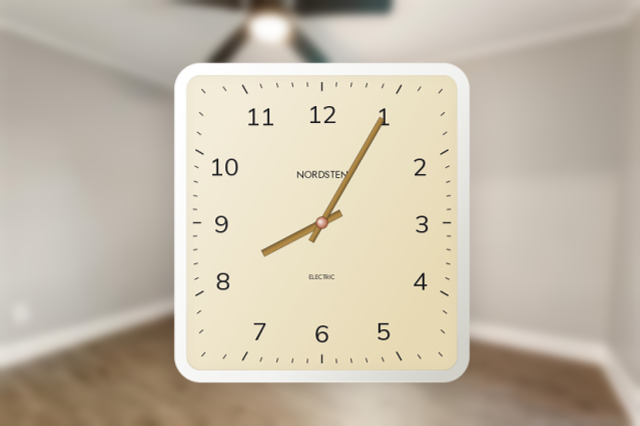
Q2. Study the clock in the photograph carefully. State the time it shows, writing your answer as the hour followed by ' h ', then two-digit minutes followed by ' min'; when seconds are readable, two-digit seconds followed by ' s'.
8 h 05 min
